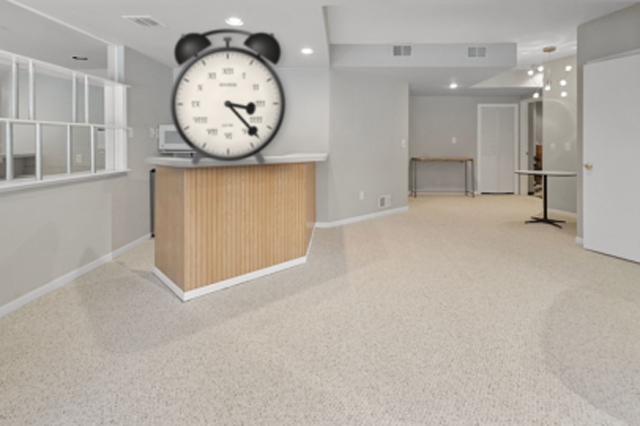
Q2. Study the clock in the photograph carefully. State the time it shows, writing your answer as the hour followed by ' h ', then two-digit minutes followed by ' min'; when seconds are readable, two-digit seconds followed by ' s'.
3 h 23 min
